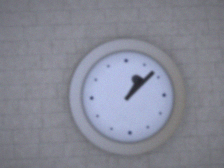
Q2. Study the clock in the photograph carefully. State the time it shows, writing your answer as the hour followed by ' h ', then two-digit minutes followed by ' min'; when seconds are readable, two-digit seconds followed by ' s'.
1 h 08 min
